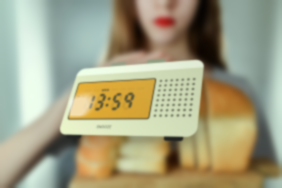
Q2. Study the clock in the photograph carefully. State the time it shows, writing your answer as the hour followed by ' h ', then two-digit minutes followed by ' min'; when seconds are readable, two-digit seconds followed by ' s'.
13 h 59 min
